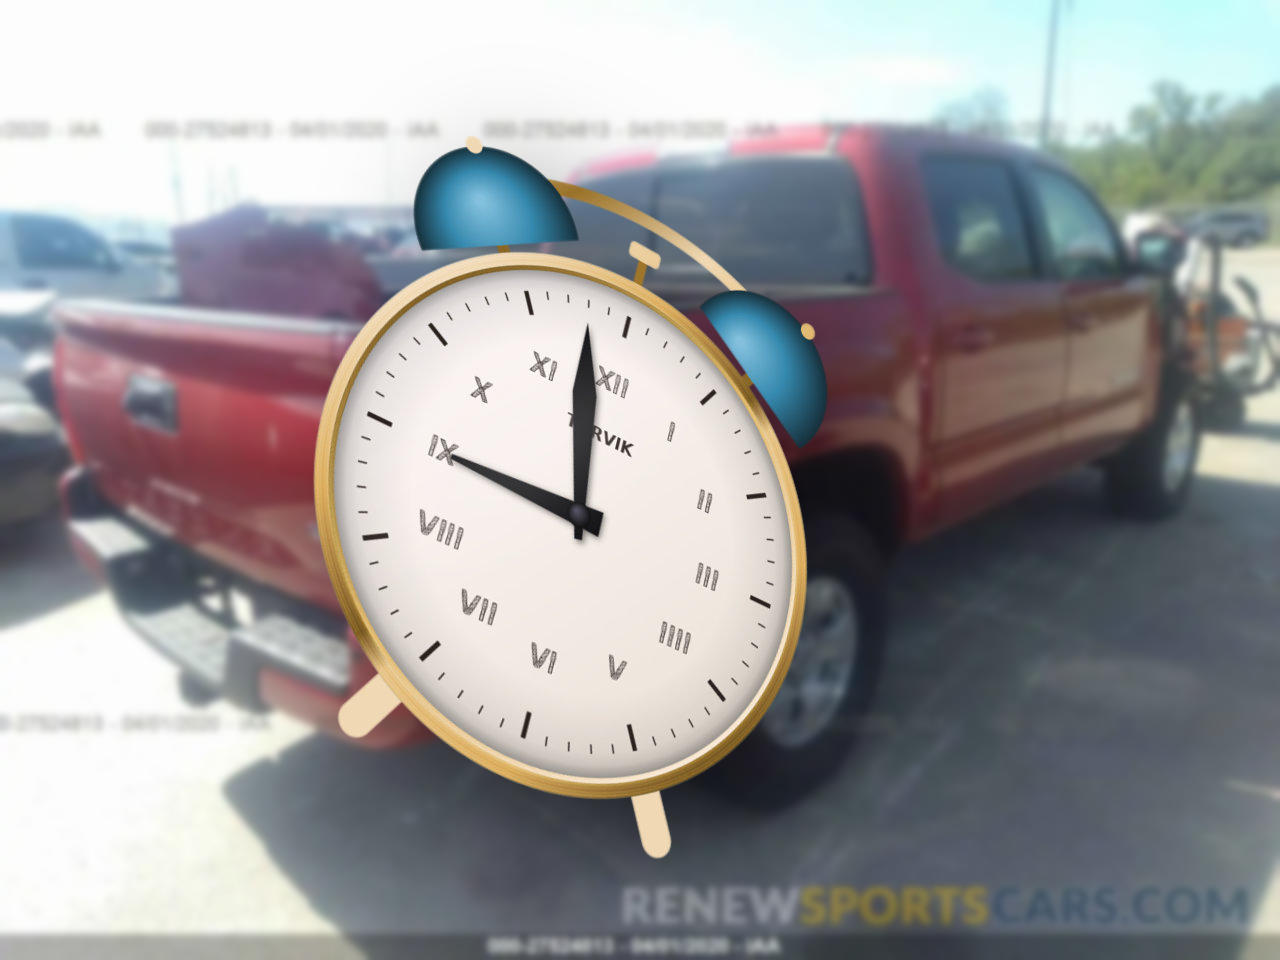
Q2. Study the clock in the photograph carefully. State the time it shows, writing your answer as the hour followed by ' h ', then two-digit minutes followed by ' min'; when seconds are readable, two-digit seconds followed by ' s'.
8 h 58 min
